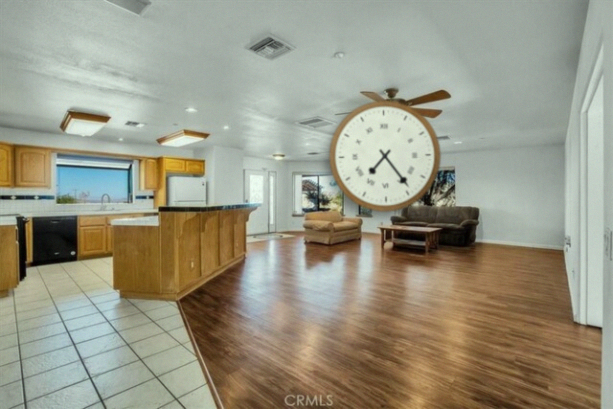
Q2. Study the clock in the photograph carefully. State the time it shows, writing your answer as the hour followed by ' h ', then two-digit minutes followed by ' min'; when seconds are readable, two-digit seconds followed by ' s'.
7 h 24 min
